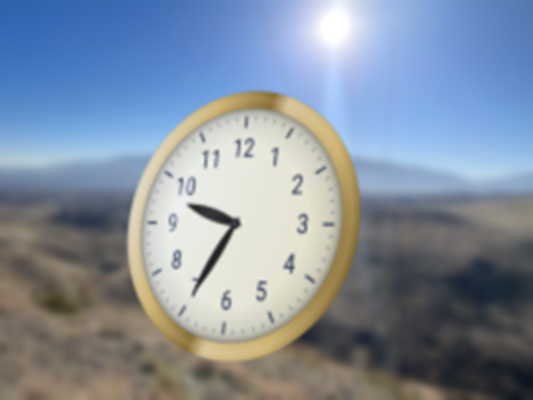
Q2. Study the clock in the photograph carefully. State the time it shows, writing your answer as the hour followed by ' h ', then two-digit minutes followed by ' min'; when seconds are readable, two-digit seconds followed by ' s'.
9 h 35 min
